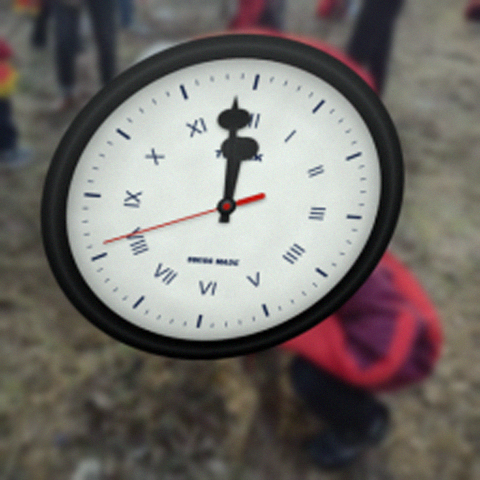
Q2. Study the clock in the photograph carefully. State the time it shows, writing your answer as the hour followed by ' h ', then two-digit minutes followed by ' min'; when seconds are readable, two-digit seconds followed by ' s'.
11 h 58 min 41 s
